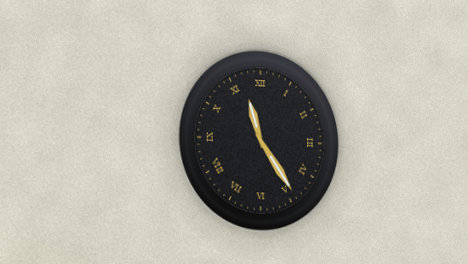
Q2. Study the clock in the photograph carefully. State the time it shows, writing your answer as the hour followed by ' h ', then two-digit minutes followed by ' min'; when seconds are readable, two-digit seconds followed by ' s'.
11 h 24 min
